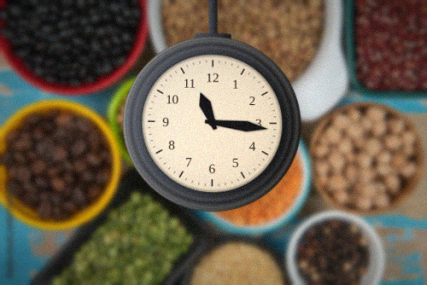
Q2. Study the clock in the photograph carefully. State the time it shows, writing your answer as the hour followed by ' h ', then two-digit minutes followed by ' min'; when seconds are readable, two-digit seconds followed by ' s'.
11 h 16 min
